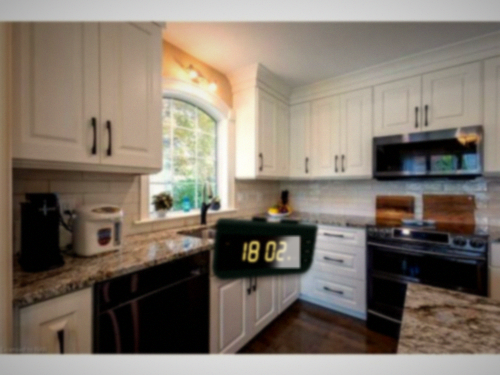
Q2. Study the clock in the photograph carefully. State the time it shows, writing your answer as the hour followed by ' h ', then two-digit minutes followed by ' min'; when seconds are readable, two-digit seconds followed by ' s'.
18 h 02 min
